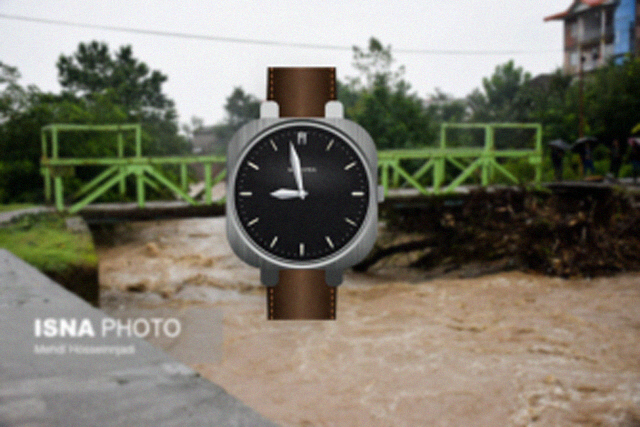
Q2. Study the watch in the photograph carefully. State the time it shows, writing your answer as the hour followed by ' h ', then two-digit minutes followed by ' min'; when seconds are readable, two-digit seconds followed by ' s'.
8 h 58 min
